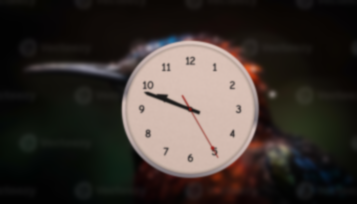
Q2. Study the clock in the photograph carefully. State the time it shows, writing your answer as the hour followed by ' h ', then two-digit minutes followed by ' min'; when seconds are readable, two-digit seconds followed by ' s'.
9 h 48 min 25 s
